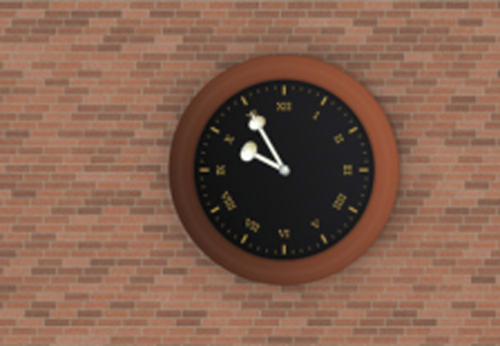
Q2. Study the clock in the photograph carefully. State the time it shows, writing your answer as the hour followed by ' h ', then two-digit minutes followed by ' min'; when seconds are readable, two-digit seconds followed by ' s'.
9 h 55 min
